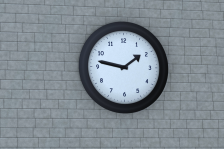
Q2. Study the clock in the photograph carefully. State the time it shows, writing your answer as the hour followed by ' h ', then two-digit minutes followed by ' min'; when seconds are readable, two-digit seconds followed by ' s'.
1 h 47 min
